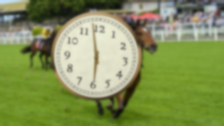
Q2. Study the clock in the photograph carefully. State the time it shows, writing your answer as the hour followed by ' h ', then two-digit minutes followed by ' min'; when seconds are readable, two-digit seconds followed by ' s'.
5 h 58 min
